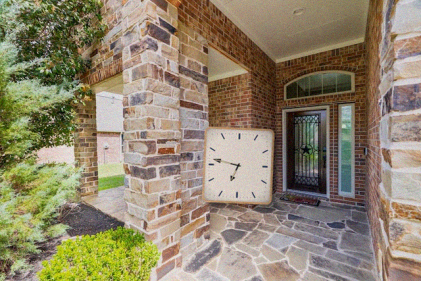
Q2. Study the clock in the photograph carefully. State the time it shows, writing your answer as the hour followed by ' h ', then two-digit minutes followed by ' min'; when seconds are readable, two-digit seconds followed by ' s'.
6 h 47 min
